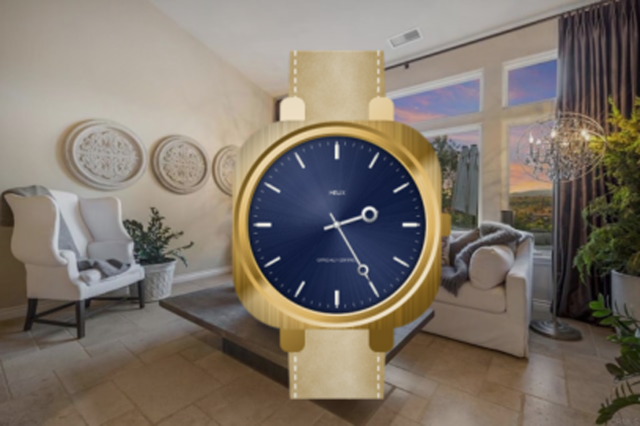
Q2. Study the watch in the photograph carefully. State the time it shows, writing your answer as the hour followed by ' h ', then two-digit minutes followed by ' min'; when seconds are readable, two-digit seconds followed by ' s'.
2 h 25 min
